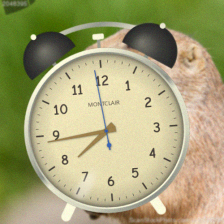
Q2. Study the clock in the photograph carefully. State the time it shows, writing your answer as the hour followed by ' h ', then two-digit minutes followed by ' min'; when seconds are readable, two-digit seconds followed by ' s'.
7 h 43 min 59 s
